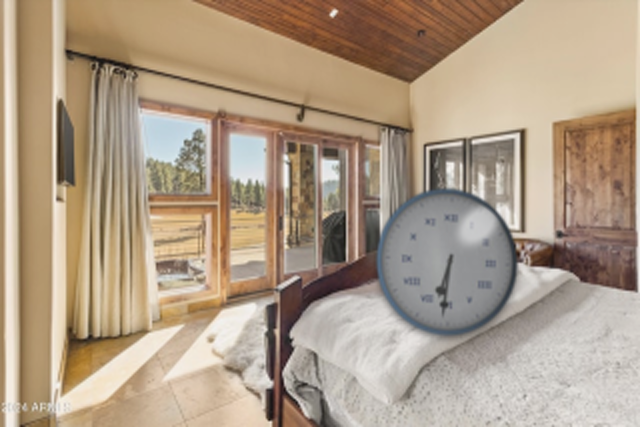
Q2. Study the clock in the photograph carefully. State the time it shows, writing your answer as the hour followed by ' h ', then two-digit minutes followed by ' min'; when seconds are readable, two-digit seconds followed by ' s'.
6 h 31 min
